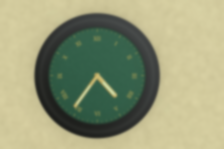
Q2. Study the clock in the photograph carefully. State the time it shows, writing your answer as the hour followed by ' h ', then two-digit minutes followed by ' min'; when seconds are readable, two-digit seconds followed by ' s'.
4 h 36 min
